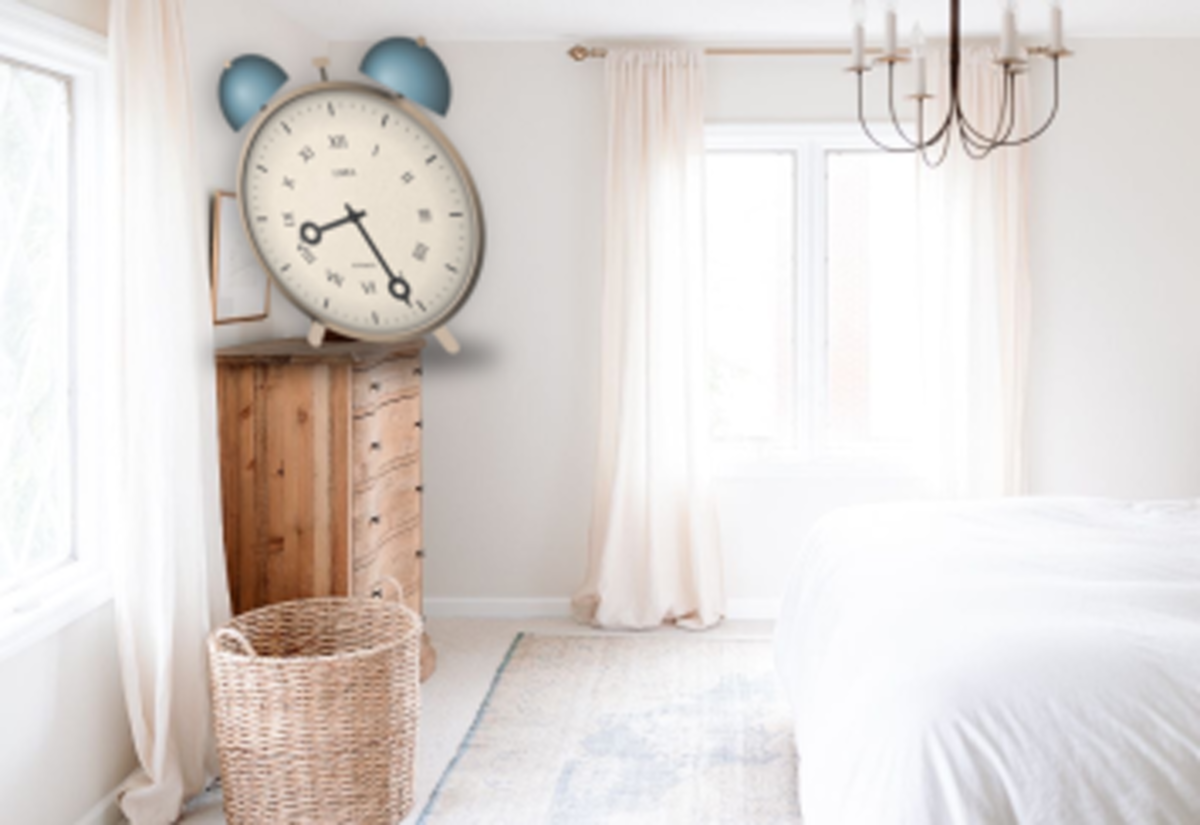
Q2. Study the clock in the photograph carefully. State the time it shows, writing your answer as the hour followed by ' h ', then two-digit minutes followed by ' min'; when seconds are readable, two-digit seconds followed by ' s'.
8 h 26 min
